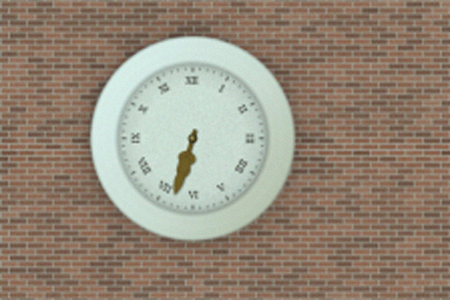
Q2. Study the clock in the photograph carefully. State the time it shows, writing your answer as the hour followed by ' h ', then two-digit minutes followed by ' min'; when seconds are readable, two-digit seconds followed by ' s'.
6 h 33 min
